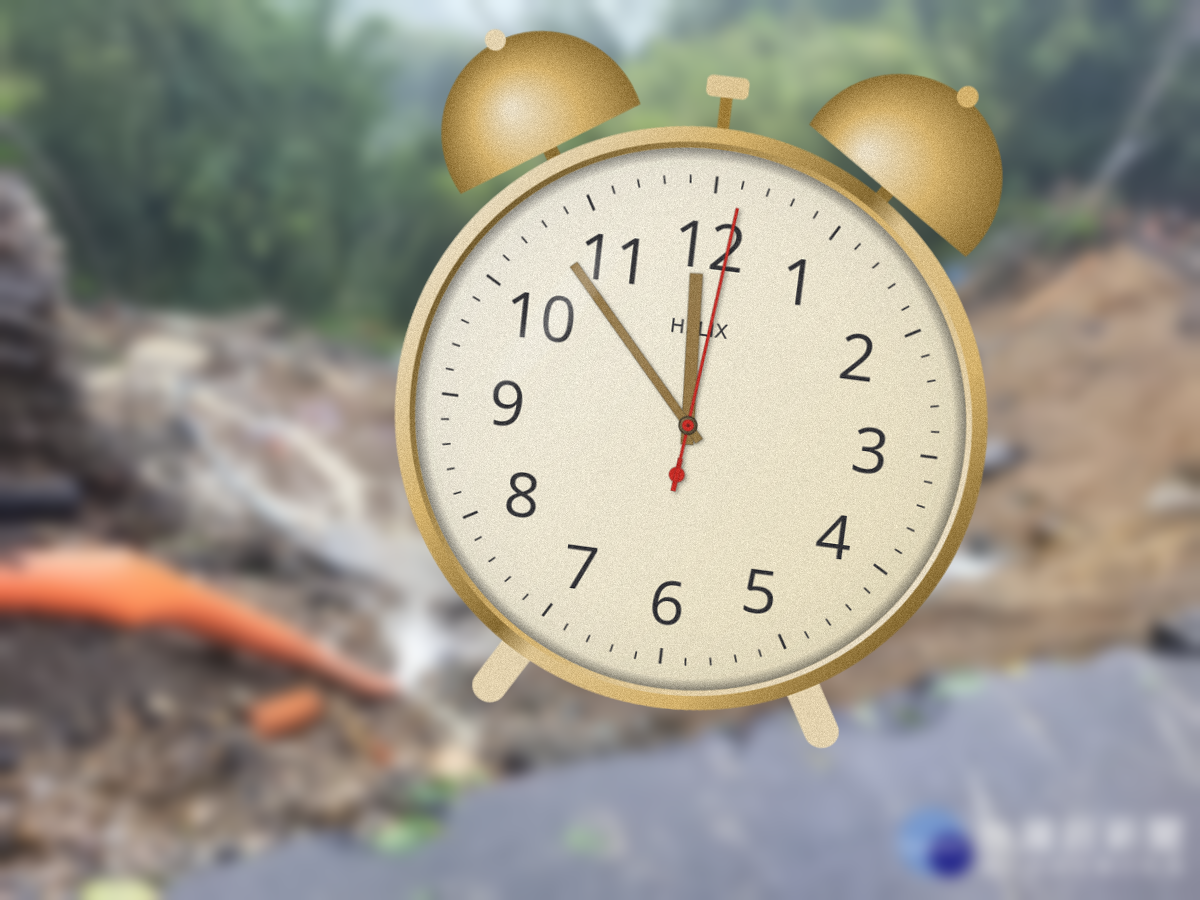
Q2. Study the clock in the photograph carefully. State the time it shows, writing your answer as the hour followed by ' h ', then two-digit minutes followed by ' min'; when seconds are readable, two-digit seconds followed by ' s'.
11 h 53 min 01 s
